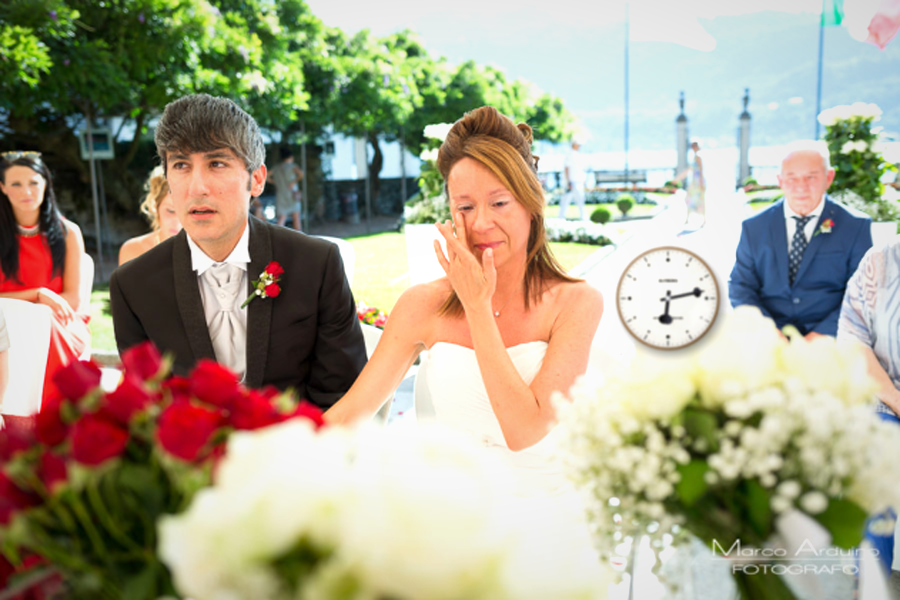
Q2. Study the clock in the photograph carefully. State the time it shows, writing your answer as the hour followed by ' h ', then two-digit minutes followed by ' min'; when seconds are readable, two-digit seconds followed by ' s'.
6 h 13 min
